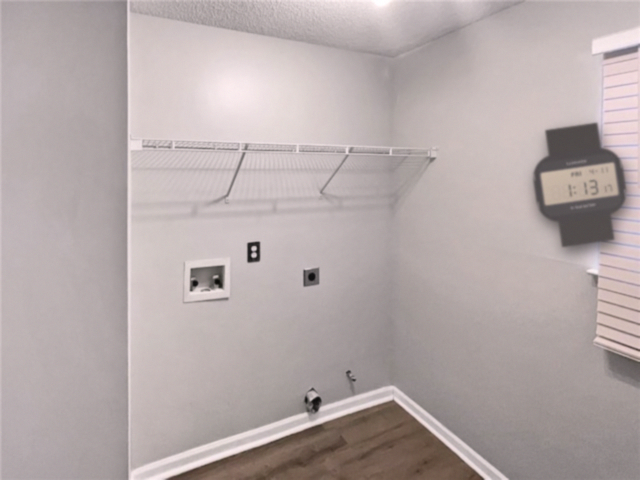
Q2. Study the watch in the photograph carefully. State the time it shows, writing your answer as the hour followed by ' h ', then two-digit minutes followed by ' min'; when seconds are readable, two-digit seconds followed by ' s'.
1 h 13 min
